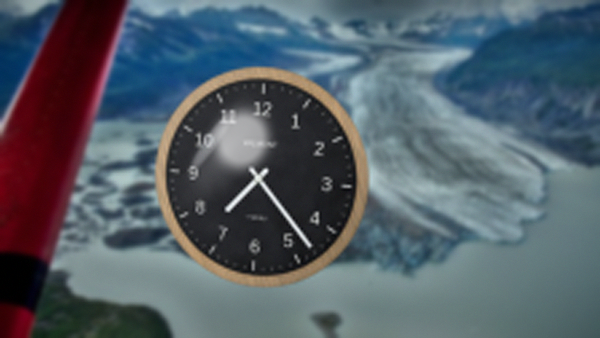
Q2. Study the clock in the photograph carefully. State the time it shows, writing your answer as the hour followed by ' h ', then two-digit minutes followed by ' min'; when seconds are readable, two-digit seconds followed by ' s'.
7 h 23 min
